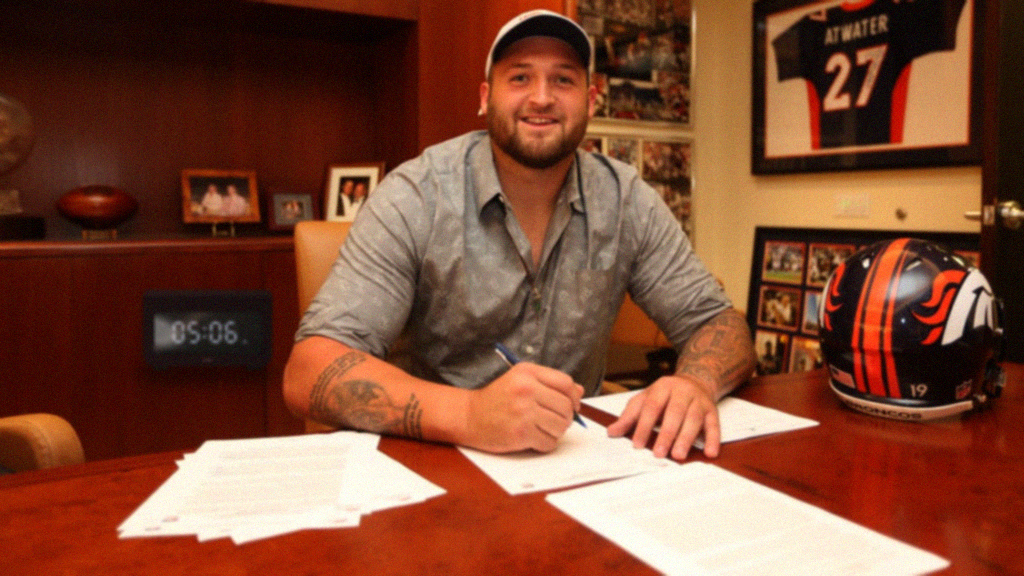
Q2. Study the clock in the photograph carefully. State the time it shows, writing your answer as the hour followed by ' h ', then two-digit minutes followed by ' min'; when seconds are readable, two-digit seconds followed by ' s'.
5 h 06 min
